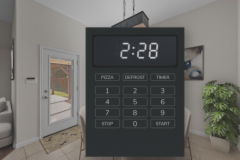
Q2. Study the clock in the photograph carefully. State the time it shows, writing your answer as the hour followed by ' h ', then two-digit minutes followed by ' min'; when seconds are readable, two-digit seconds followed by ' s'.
2 h 28 min
